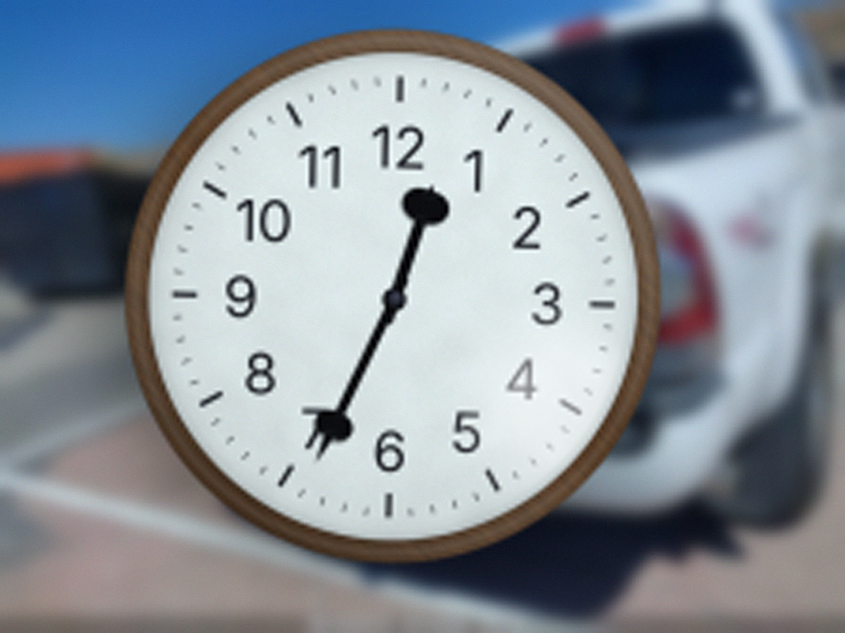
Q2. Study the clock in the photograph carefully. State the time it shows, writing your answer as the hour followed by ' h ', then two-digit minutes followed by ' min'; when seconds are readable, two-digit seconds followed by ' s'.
12 h 34 min
